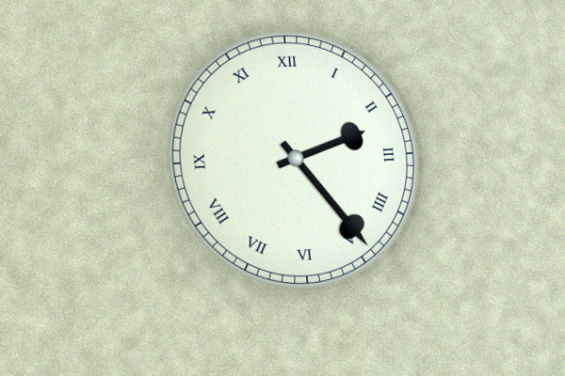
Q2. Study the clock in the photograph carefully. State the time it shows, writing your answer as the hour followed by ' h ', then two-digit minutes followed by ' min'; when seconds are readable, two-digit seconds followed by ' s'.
2 h 24 min
